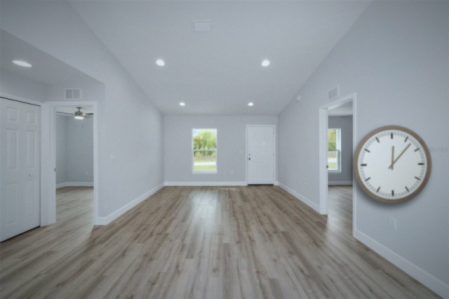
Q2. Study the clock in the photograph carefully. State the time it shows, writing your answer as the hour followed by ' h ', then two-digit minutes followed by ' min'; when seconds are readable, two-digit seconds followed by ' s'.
12 h 07 min
